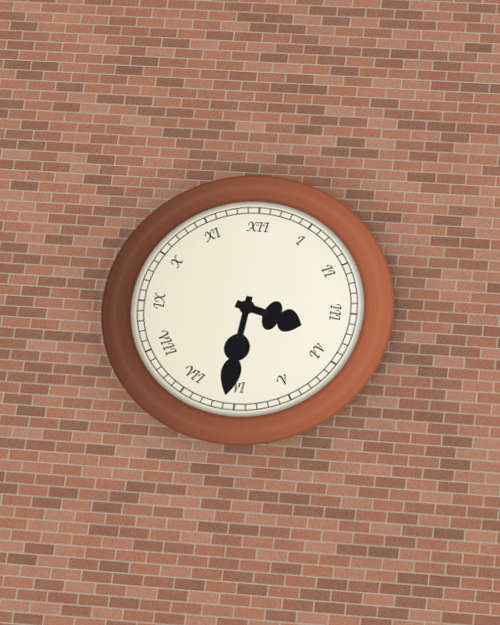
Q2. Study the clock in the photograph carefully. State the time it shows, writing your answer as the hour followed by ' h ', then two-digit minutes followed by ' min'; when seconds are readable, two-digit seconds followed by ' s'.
3 h 31 min
